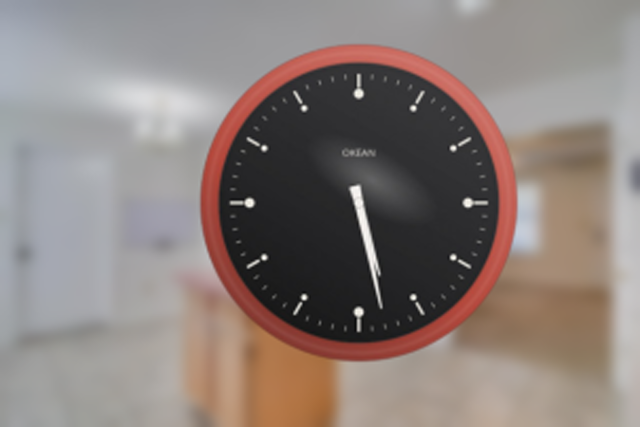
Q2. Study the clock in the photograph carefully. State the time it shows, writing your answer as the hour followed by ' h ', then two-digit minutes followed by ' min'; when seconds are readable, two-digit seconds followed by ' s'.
5 h 28 min
